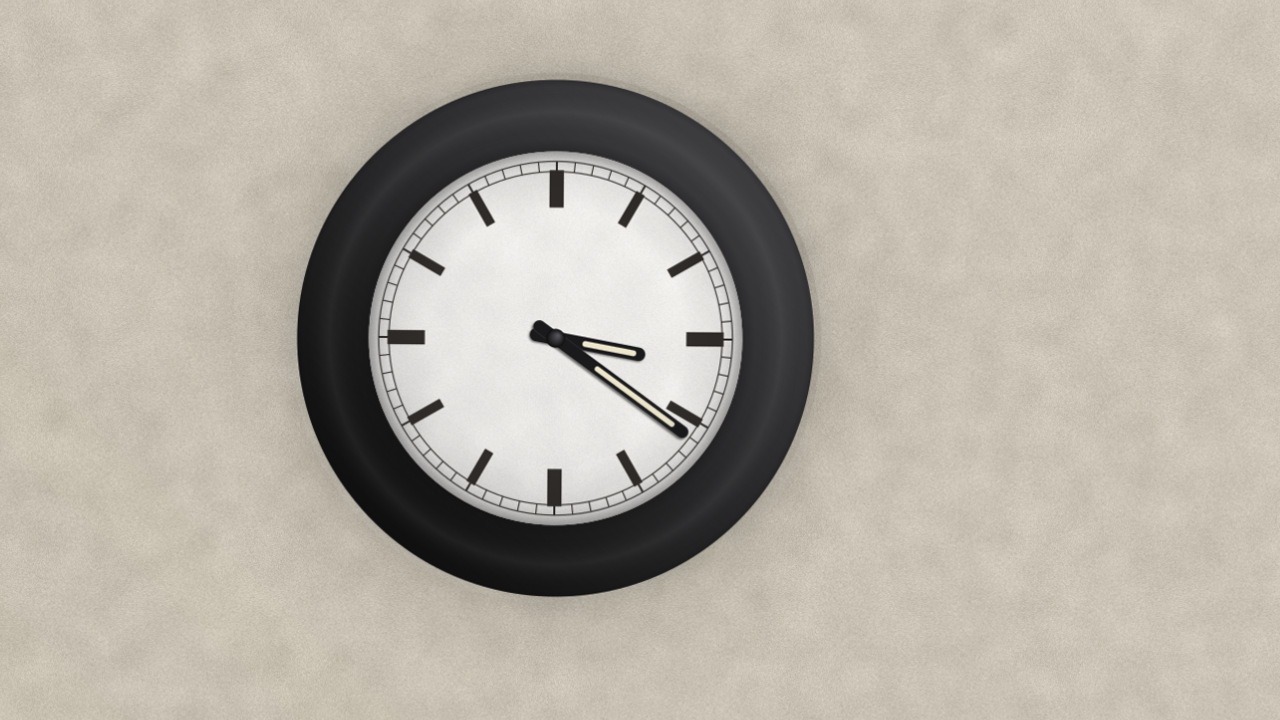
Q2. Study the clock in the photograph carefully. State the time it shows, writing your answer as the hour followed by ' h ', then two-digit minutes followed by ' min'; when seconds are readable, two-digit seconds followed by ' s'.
3 h 21 min
